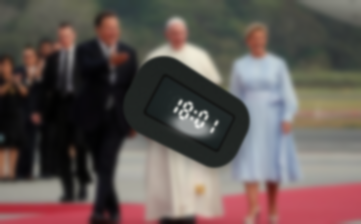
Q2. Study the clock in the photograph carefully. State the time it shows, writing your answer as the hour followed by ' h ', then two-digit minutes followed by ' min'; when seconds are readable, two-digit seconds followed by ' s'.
18 h 01 min
